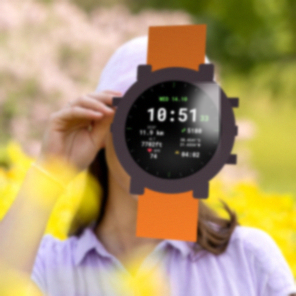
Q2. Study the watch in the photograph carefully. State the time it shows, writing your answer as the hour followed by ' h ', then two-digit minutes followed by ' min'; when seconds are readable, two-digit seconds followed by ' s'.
10 h 51 min
